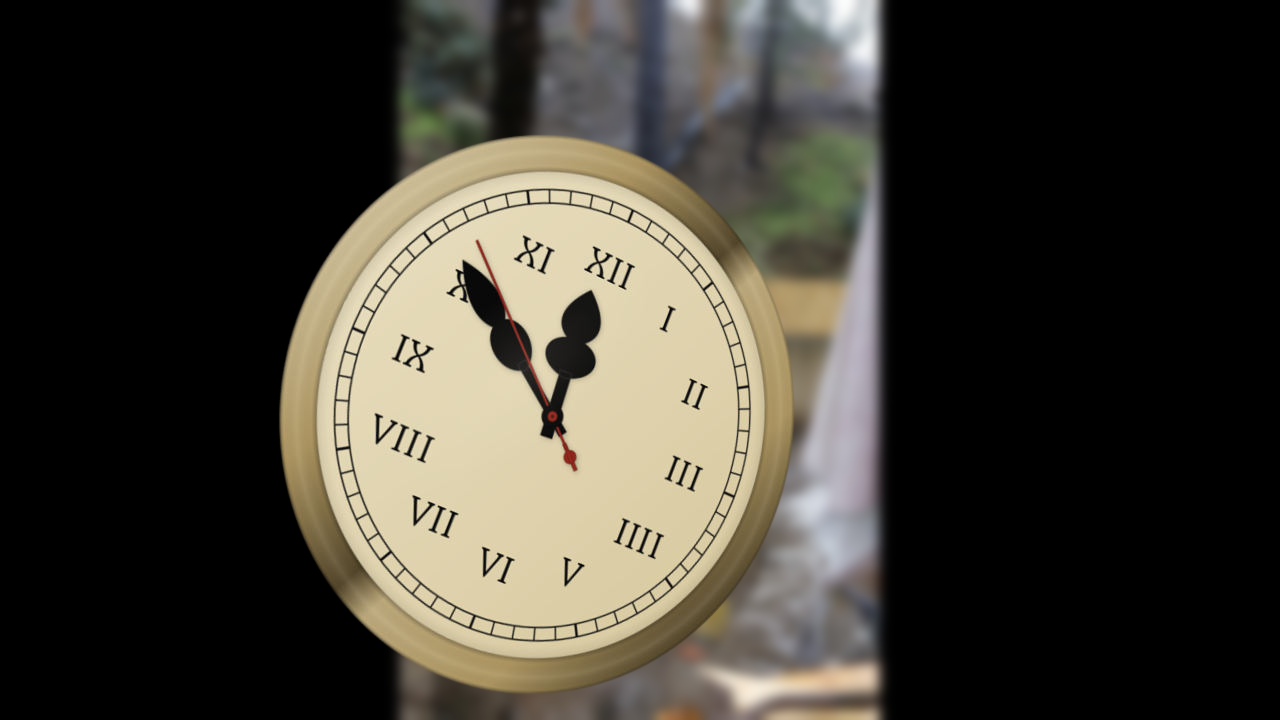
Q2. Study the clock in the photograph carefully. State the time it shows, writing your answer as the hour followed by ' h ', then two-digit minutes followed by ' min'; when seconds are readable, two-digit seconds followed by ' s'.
11 h 50 min 52 s
